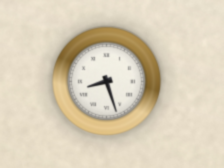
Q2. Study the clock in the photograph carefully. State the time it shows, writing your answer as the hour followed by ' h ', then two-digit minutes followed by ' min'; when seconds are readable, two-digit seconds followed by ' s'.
8 h 27 min
